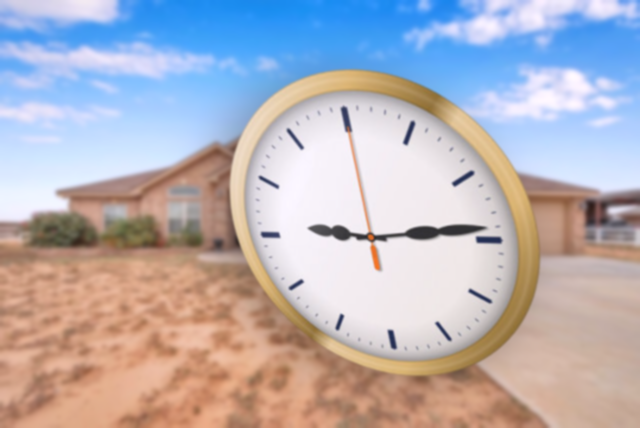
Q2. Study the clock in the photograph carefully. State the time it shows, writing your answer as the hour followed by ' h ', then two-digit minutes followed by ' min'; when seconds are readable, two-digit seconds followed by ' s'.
9 h 14 min 00 s
